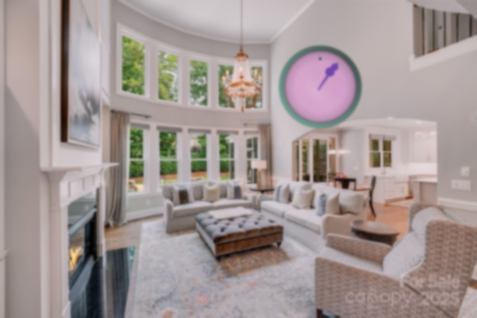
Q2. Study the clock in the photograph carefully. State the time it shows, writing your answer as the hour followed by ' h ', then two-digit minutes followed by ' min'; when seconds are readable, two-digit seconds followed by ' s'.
1 h 06 min
